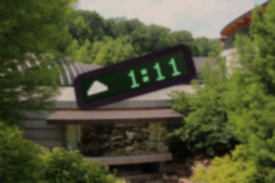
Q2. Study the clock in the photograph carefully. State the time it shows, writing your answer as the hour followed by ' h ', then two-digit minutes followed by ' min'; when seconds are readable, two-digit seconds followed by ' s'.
1 h 11 min
